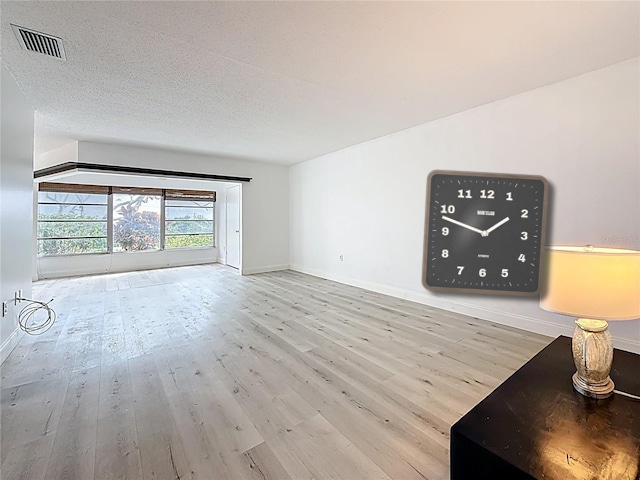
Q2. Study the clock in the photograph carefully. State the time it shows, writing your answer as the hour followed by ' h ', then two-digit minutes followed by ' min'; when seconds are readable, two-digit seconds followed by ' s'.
1 h 48 min
